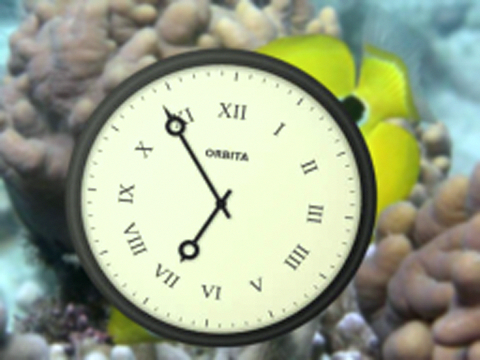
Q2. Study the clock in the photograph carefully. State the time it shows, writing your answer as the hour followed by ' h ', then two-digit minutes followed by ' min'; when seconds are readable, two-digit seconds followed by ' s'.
6 h 54 min
